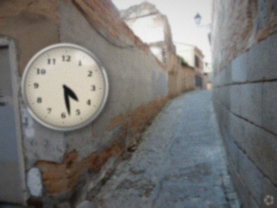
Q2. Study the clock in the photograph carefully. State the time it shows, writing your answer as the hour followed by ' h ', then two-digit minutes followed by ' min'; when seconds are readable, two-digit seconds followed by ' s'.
4 h 28 min
